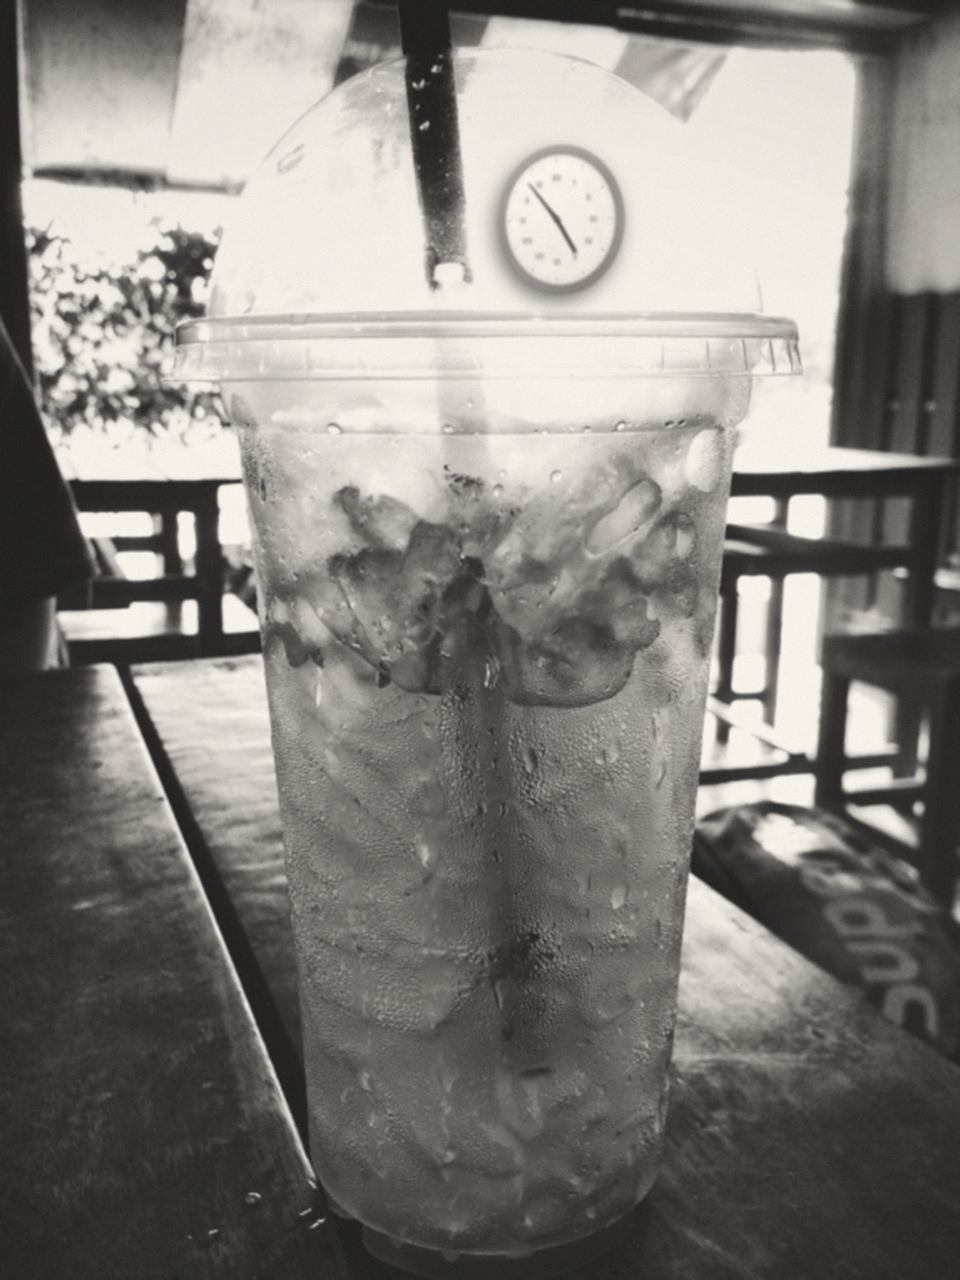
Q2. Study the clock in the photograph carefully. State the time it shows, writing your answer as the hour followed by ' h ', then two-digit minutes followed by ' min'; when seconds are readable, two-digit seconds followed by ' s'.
4 h 53 min
